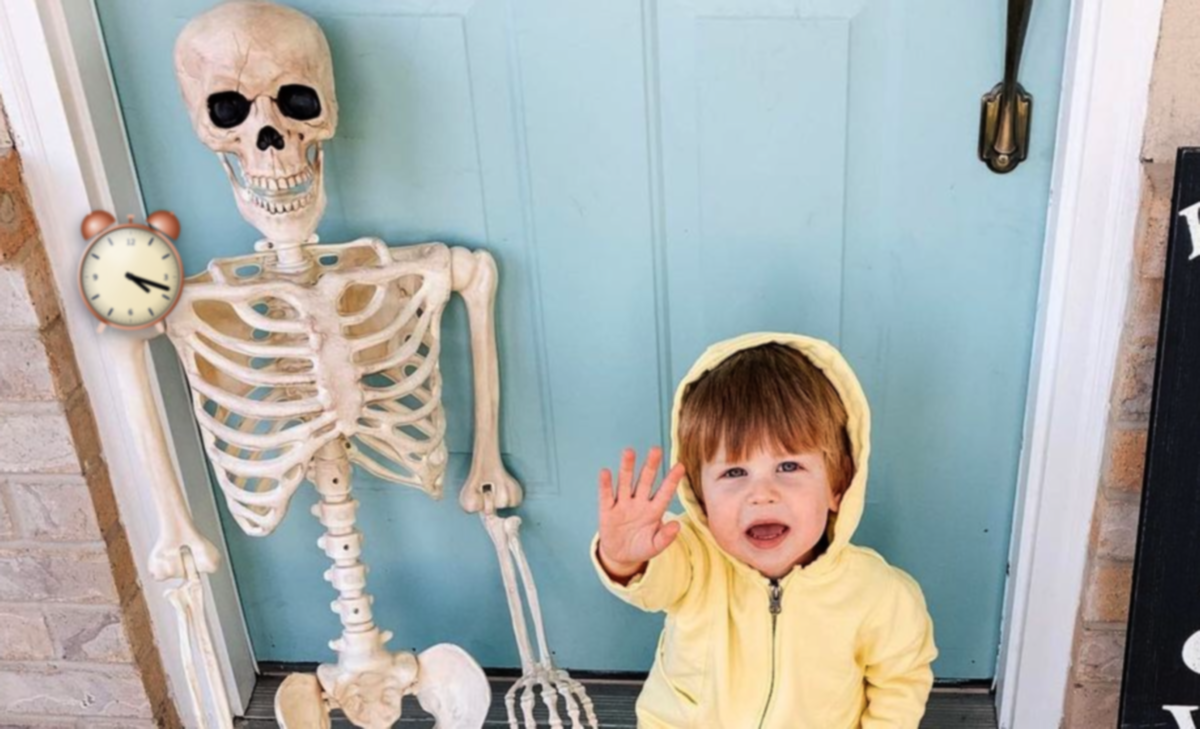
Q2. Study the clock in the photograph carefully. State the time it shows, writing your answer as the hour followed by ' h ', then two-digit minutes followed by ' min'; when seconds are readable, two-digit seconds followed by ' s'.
4 h 18 min
